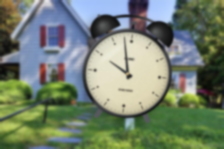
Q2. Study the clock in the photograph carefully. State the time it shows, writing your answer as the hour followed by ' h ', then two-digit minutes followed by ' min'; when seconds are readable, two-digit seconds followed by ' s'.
9 h 58 min
